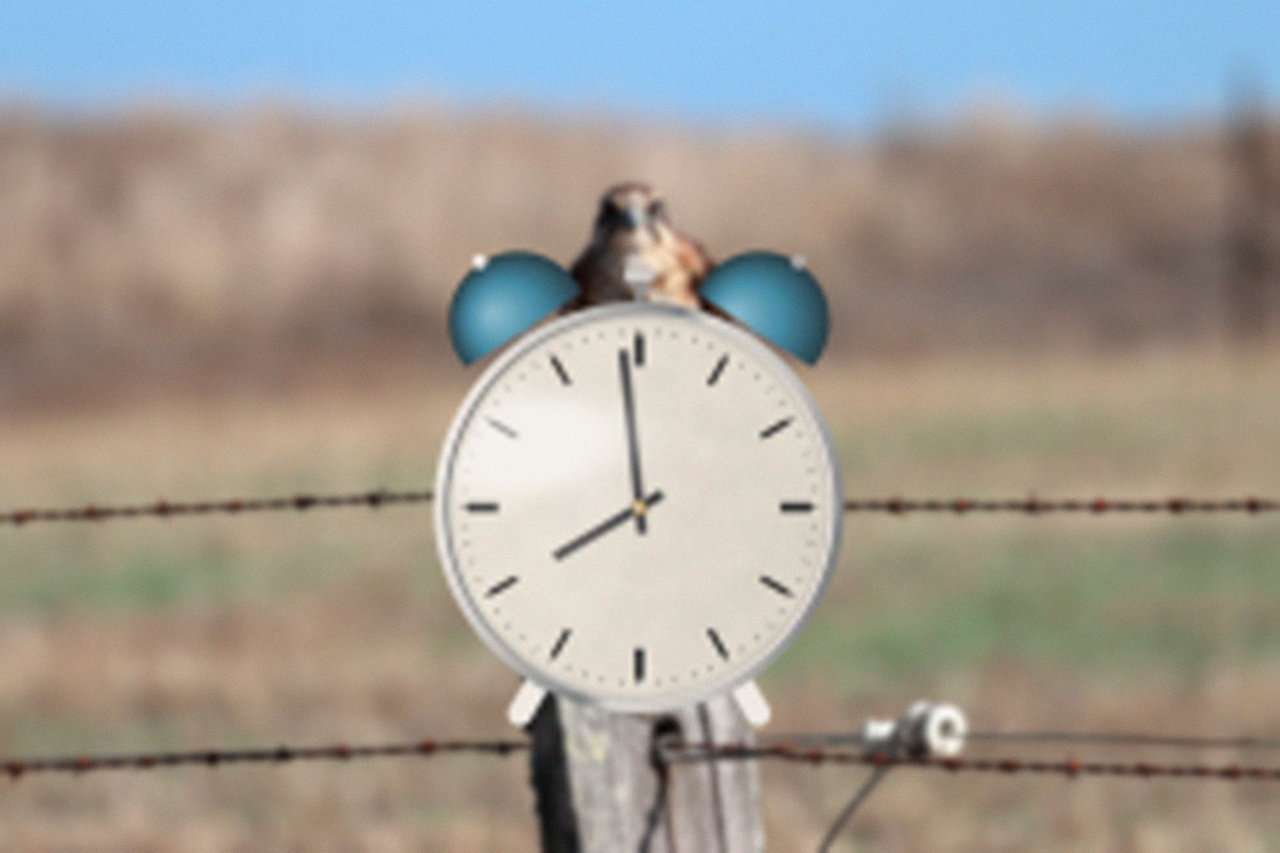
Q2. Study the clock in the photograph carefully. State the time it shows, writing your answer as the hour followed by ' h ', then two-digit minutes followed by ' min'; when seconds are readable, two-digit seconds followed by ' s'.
7 h 59 min
